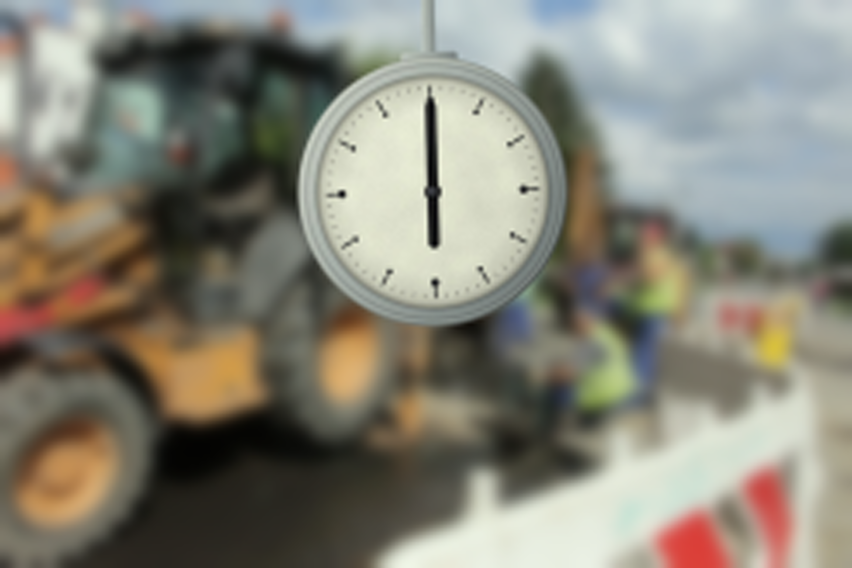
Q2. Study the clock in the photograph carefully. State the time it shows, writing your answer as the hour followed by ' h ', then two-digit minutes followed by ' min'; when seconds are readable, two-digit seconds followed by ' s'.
6 h 00 min
